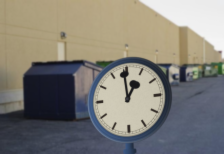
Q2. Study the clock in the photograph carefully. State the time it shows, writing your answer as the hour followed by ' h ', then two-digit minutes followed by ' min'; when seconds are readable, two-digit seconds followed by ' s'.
12 h 59 min
